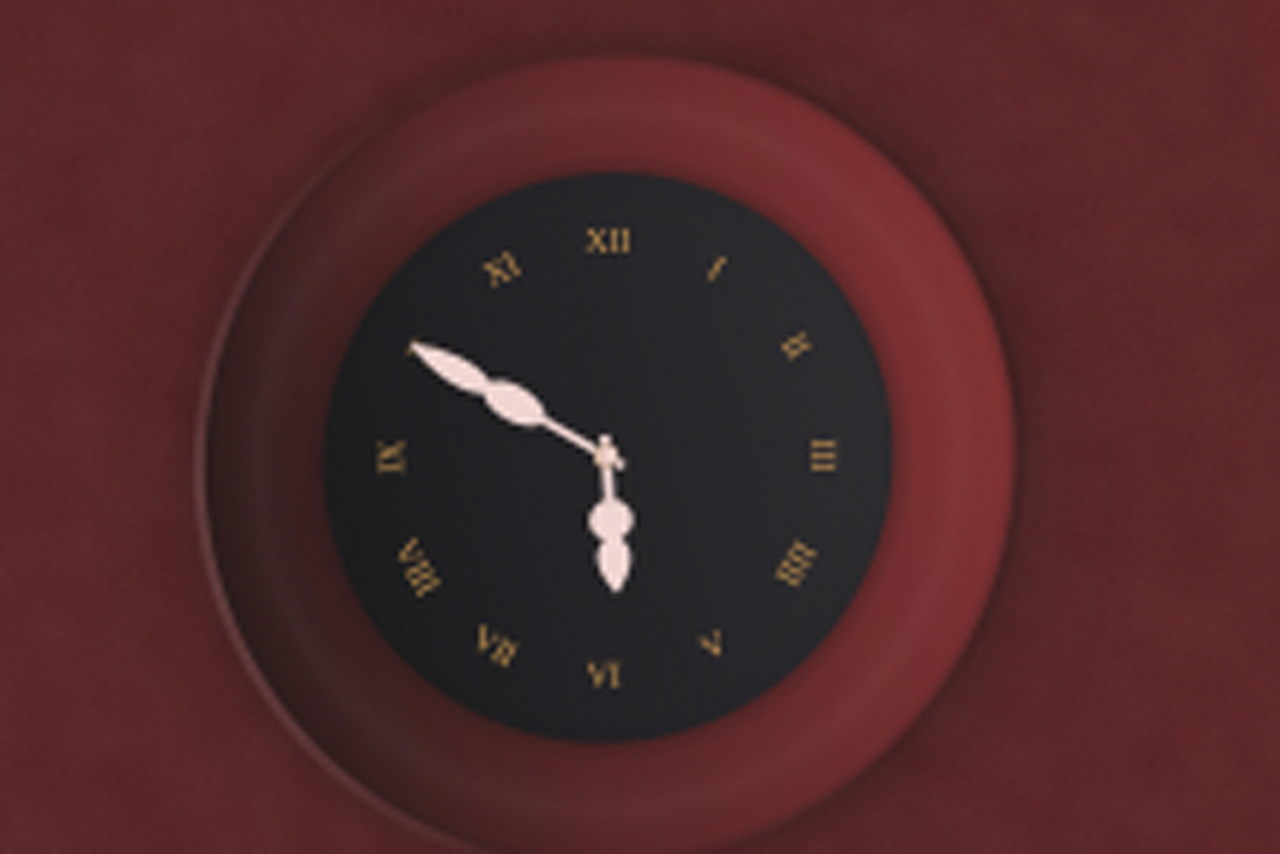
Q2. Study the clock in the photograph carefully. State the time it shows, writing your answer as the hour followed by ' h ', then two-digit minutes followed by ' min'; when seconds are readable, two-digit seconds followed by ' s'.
5 h 50 min
